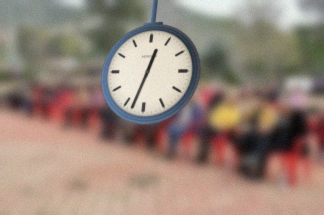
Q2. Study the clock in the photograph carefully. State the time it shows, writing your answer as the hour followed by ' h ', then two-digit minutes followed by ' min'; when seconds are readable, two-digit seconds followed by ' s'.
12 h 33 min
